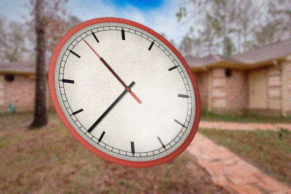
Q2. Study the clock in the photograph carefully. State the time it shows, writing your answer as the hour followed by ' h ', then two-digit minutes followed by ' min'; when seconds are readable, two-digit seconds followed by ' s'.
10 h 36 min 53 s
